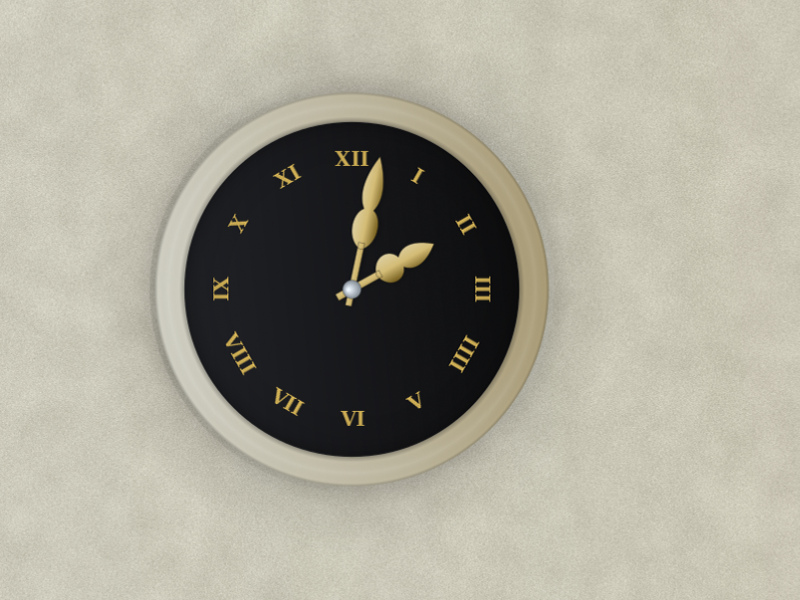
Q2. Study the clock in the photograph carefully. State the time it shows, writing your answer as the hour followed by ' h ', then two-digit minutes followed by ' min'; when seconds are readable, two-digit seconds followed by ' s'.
2 h 02 min
